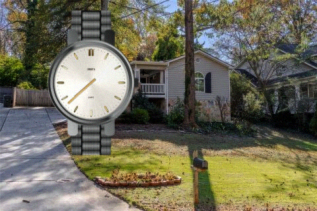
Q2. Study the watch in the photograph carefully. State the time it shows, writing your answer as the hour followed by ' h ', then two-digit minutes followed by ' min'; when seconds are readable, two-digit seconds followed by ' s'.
7 h 38 min
